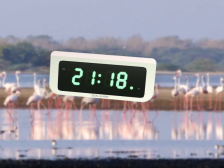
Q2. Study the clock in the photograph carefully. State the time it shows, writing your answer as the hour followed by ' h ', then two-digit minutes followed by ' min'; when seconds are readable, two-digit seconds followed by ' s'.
21 h 18 min
